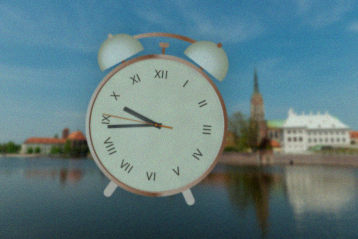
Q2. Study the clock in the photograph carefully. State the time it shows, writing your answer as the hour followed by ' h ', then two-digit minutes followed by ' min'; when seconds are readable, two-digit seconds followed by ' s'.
9 h 43 min 46 s
